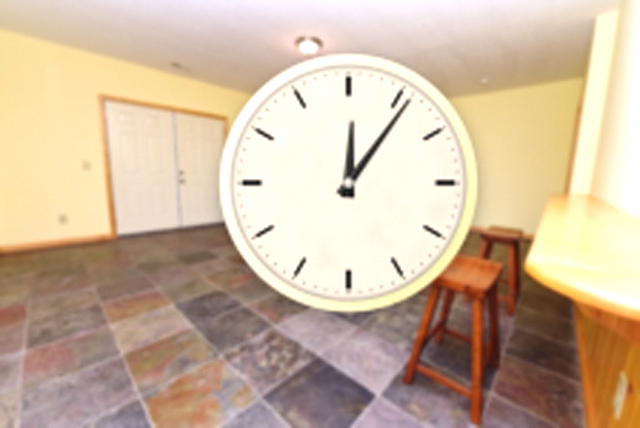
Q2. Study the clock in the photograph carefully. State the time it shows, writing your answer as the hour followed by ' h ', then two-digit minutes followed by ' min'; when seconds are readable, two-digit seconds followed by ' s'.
12 h 06 min
